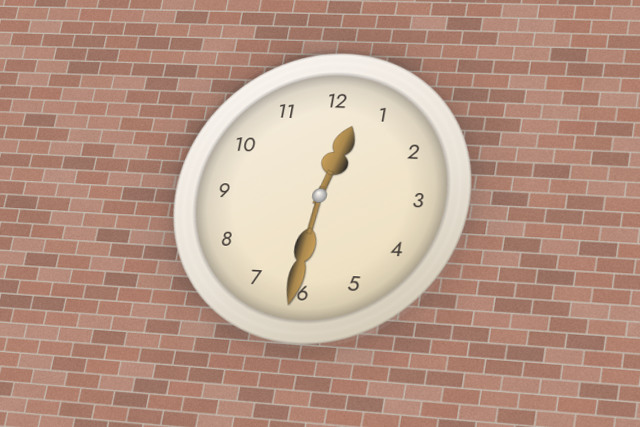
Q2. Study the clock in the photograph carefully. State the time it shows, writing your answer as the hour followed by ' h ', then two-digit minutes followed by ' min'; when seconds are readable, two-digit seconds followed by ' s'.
12 h 31 min
